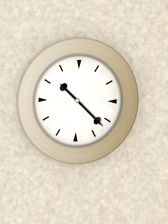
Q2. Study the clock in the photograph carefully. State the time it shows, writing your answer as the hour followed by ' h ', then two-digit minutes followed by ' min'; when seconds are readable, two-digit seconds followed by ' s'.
10 h 22 min
